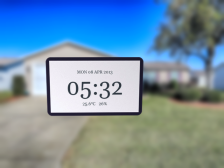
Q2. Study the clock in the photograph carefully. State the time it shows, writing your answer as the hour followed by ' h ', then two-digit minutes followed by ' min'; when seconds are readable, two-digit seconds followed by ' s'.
5 h 32 min
